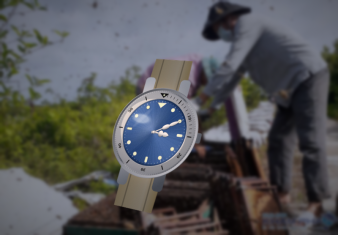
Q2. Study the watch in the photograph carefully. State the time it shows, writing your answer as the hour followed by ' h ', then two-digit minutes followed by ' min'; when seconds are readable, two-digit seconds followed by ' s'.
3 h 10 min
